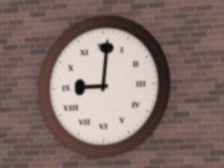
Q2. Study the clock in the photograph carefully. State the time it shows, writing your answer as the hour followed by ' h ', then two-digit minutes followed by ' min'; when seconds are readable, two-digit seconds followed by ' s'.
9 h 01 min
